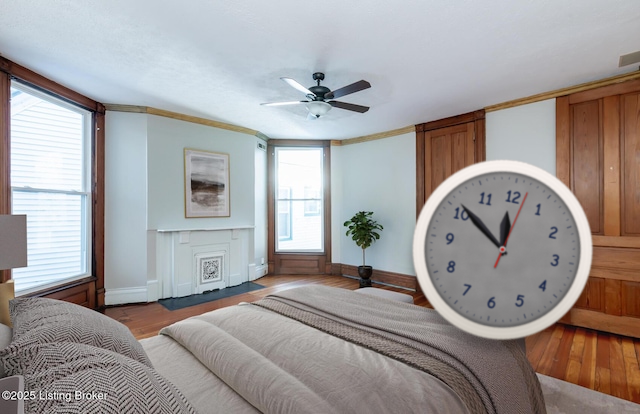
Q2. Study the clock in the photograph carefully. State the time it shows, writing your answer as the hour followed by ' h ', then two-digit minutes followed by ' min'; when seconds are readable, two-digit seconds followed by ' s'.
11 h 51 min 02 s
